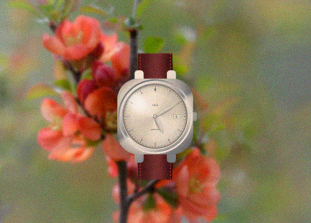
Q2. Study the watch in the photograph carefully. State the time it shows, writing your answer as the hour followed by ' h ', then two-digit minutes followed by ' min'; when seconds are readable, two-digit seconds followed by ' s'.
5 h 10 min
